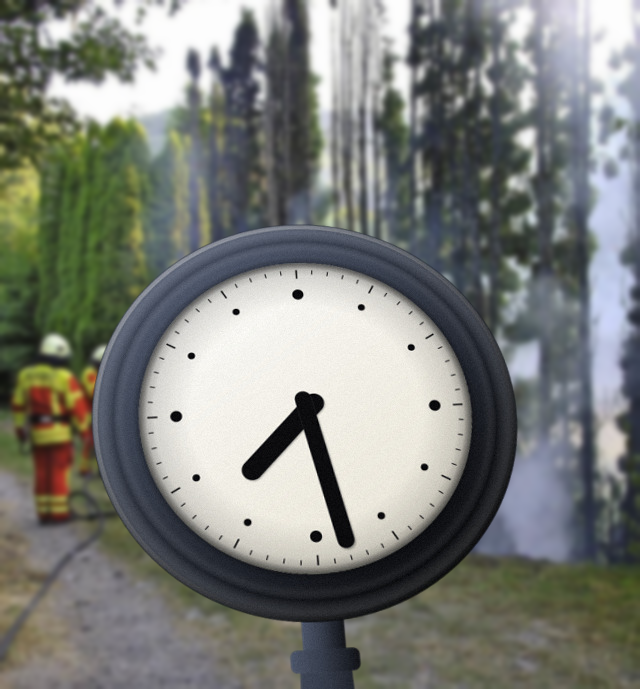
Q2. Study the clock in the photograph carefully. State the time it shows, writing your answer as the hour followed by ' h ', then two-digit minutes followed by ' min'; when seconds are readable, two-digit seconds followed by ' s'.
7 h 28 min
